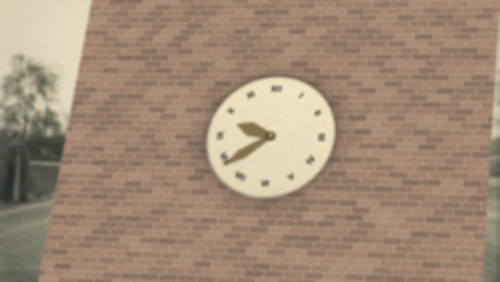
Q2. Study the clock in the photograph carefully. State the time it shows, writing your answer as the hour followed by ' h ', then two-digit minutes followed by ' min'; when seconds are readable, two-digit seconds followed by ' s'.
9 h 39 min
